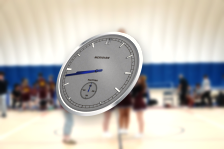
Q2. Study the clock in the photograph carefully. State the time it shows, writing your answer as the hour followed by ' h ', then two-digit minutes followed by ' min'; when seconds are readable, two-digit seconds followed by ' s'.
8 h 43 min
